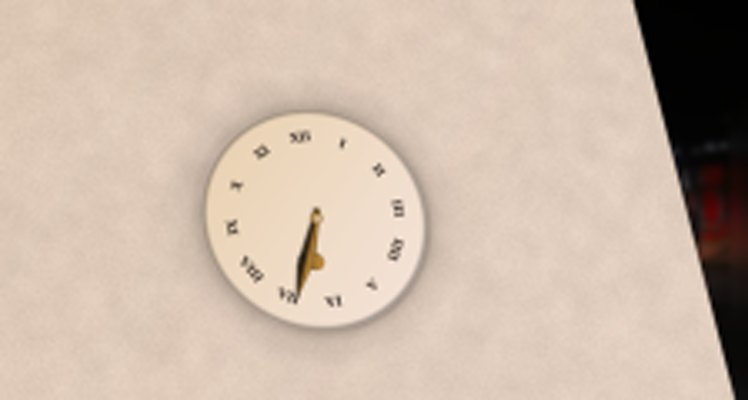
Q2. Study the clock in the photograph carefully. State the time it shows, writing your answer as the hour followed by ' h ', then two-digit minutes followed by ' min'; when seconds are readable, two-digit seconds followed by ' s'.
6 h 34 min
